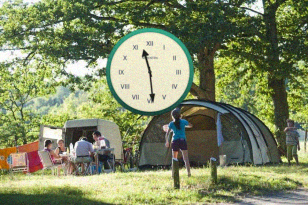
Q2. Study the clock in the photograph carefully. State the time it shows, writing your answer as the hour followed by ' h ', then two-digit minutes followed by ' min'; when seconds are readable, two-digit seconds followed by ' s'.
11 h 29 min
